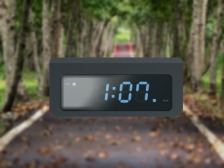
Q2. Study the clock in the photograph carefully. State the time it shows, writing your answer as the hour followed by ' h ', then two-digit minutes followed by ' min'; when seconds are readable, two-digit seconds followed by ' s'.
1 h 07 min
